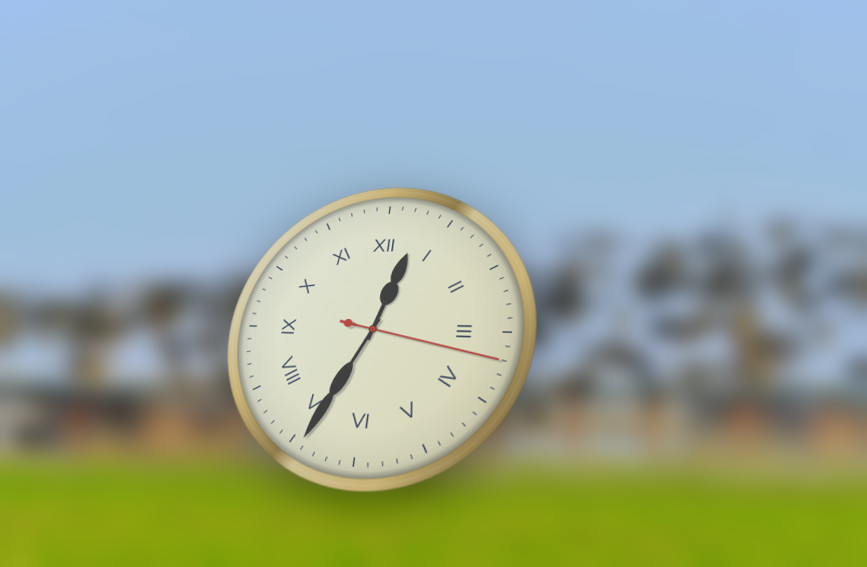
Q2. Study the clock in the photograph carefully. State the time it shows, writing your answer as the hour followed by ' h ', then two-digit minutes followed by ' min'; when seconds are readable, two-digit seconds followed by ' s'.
12 h 34 min 17 s
